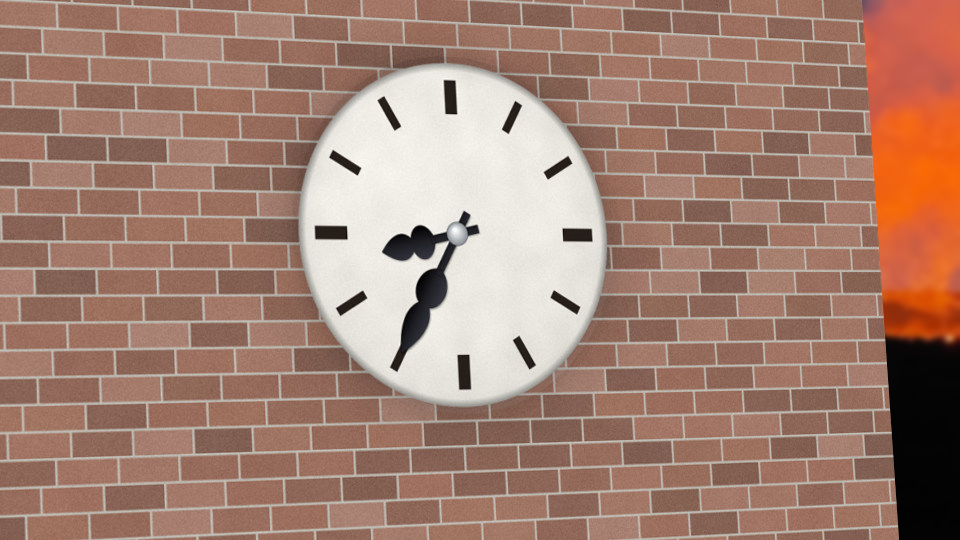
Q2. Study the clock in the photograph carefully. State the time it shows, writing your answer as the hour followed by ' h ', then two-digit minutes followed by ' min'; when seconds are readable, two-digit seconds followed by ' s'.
8 h 35 min
